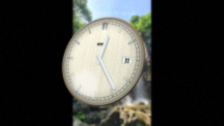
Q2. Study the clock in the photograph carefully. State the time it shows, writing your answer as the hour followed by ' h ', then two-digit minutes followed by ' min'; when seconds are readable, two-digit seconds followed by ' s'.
12 h 24 min
